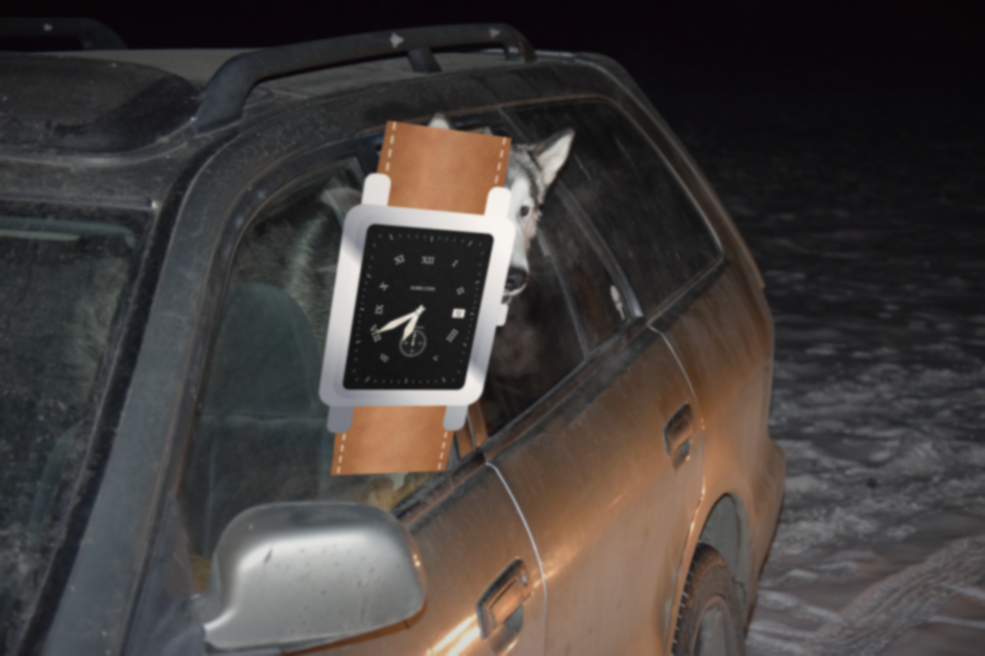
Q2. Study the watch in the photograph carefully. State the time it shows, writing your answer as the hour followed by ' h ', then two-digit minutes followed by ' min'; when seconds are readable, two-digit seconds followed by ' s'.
6 h 40 min
